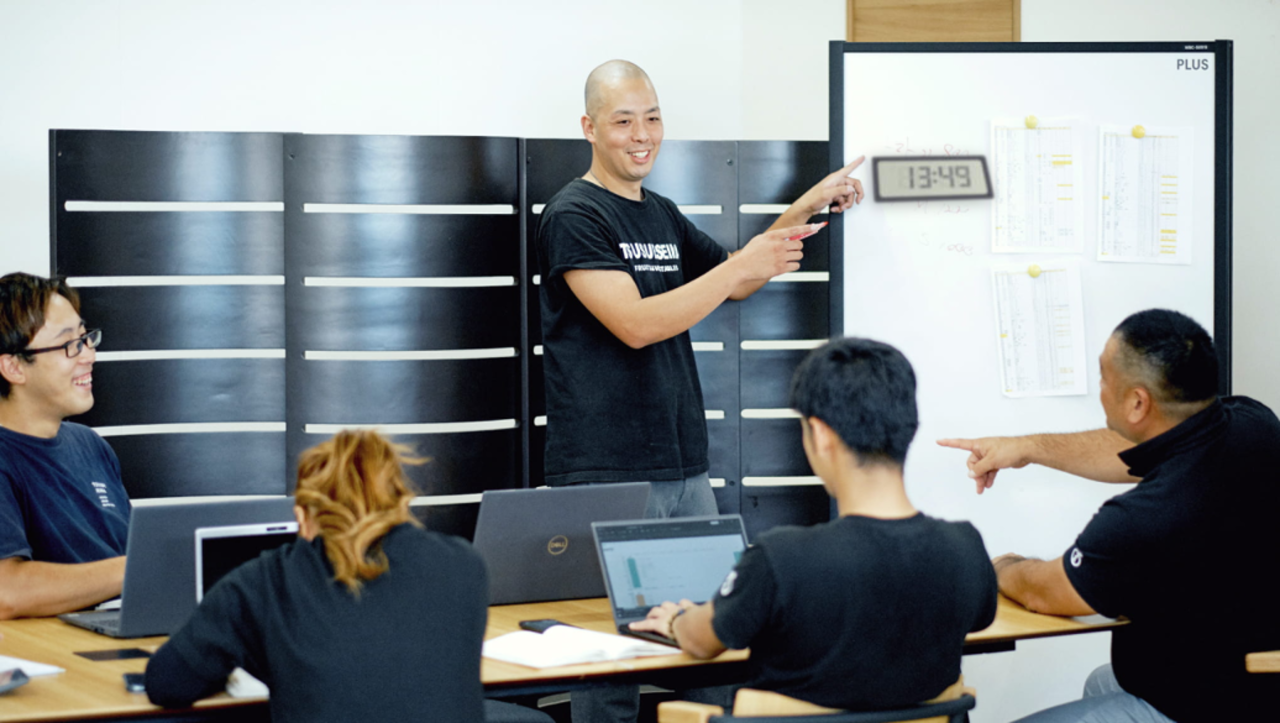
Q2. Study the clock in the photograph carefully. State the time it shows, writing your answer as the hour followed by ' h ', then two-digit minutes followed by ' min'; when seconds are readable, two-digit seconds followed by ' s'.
13 h 49 min
